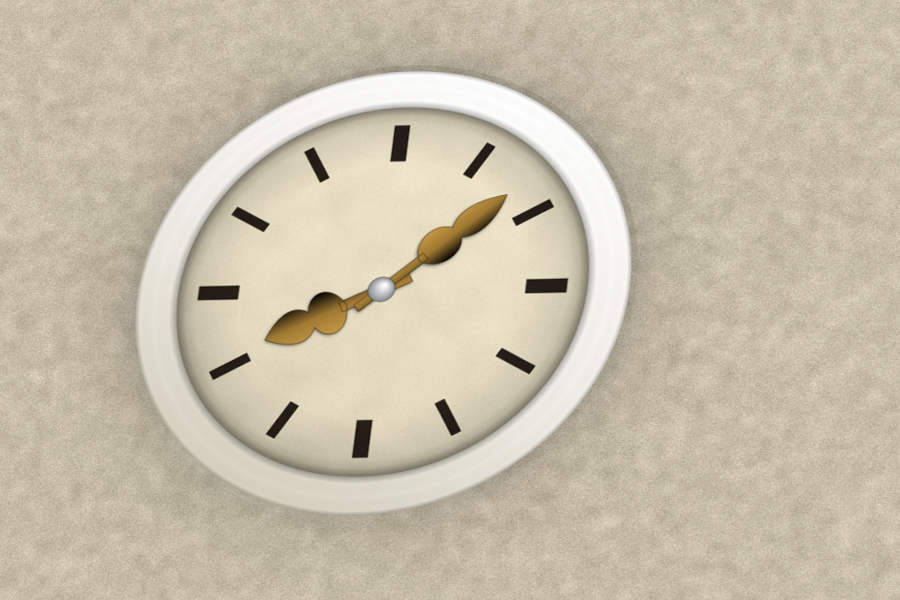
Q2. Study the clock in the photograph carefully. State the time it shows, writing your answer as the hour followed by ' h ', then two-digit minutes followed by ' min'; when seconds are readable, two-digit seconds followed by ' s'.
8 h 08 min
